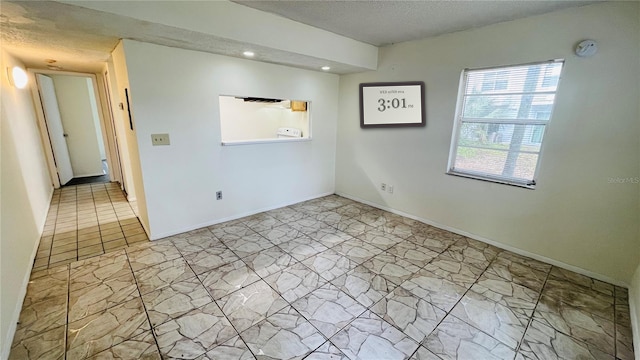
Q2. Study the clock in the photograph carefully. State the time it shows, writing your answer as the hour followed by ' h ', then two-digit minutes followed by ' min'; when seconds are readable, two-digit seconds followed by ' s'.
3 h 01 min
